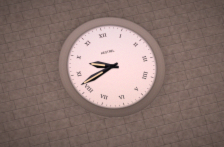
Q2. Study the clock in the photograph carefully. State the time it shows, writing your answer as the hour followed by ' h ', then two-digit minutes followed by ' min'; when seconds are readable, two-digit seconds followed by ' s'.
9 h 42 min
